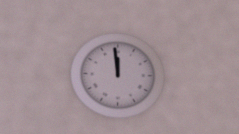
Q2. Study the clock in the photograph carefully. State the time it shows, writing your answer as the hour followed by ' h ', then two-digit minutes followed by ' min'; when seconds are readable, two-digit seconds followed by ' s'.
11 h 59 min
